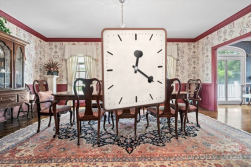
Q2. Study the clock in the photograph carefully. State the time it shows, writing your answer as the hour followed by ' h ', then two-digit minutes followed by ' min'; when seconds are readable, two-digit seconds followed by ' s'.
12 h 21 min
